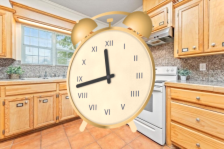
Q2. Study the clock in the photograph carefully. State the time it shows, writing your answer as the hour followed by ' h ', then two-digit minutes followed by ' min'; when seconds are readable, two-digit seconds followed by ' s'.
11 h 43 min
